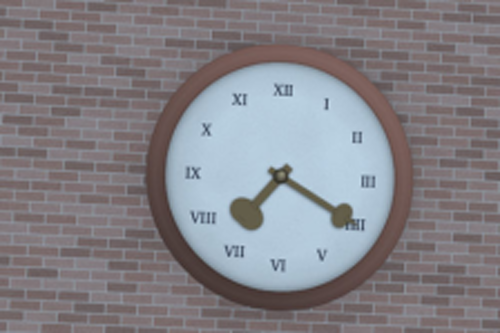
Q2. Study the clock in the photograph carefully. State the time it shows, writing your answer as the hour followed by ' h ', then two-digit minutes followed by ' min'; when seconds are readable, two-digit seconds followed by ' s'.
7 h 20 min
